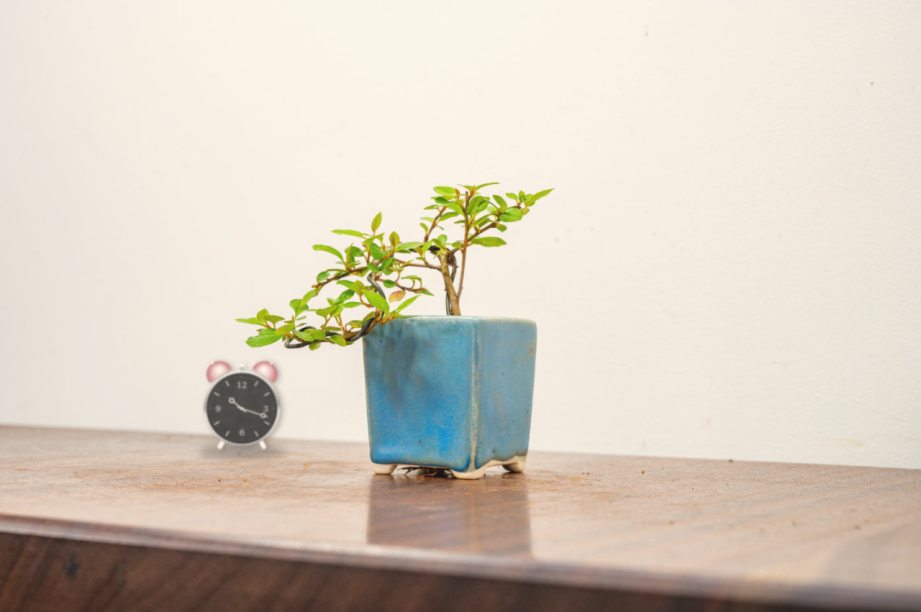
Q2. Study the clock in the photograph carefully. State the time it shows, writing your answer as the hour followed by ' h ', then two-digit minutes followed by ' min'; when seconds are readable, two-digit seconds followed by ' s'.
10 h 18 min
